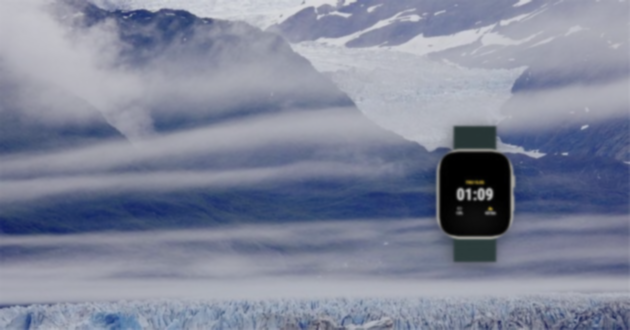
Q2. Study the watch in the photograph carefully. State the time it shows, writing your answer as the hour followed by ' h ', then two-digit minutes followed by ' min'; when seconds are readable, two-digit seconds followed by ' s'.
1 h 09 min
